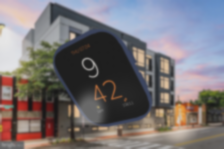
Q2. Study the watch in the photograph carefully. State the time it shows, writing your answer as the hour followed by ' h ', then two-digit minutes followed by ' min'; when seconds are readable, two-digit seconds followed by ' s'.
9 h 42 min
